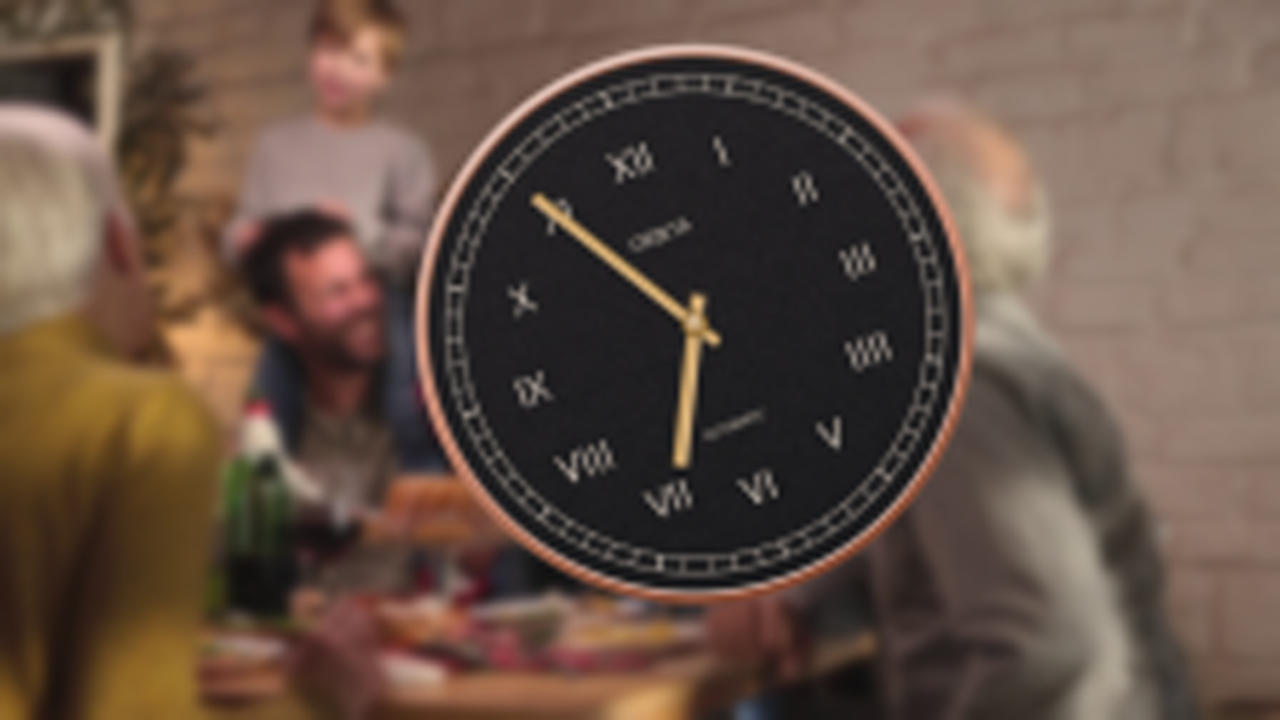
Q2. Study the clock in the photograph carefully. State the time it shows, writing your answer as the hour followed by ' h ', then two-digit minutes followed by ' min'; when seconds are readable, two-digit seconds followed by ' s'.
6 h 55 min
